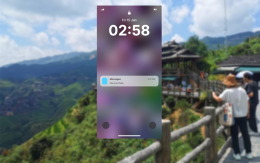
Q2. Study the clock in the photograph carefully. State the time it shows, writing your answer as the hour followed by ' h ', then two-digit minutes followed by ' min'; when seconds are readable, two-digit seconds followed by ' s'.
2 h 58 min
